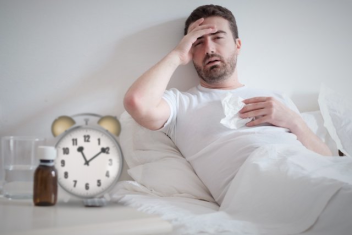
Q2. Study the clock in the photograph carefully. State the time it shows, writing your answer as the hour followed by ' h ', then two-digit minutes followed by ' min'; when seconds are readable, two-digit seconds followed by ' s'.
11 h 09 min
